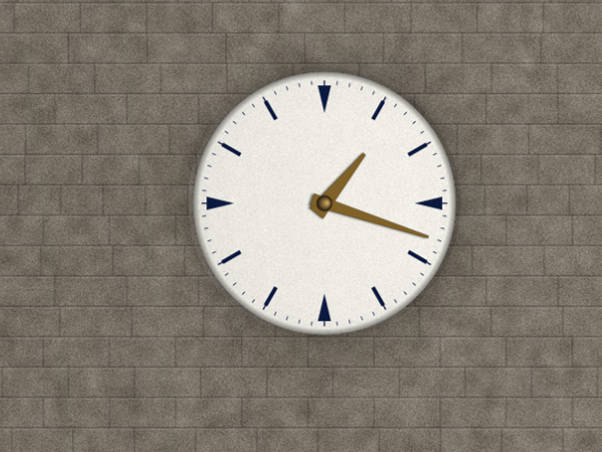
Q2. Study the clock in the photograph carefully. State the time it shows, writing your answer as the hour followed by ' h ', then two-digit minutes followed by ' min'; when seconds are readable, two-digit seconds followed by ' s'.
1 h 18 min
